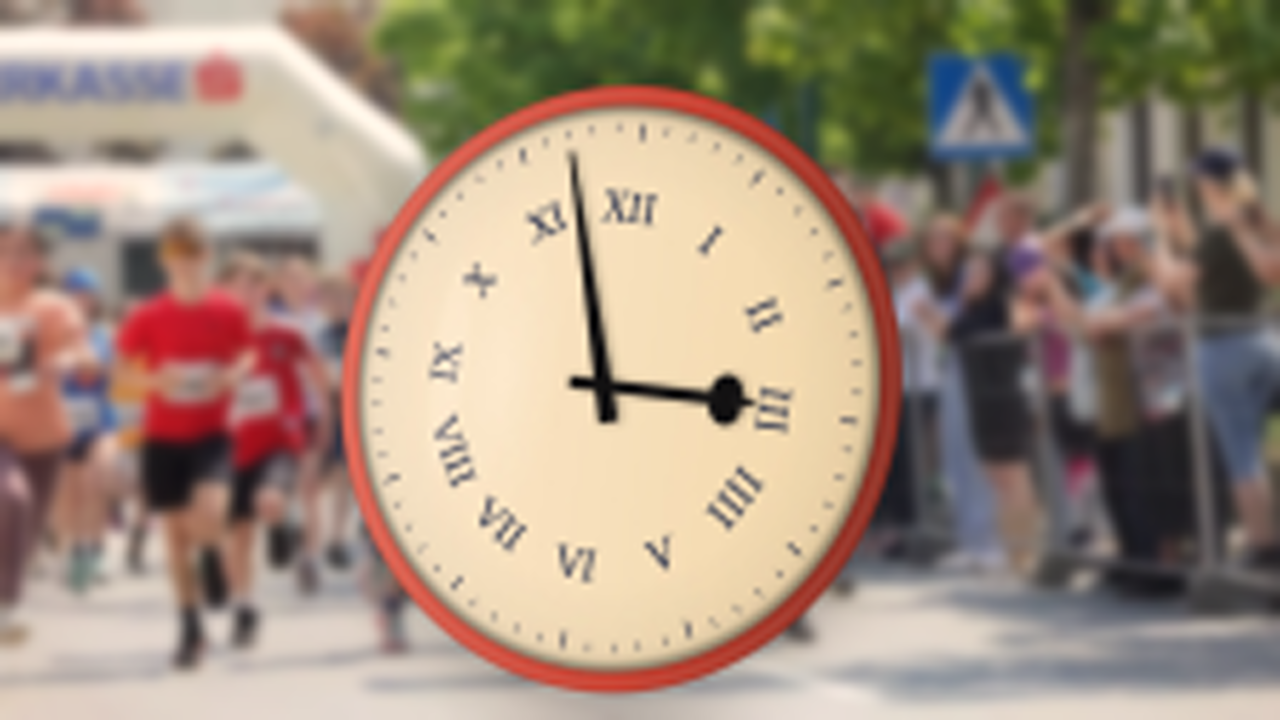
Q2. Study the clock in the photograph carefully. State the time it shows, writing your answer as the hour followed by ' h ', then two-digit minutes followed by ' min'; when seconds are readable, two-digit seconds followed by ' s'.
2 h 57 min
